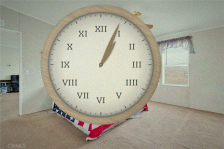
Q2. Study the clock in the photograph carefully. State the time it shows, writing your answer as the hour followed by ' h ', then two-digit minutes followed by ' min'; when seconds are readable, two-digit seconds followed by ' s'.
1 h 04 min
